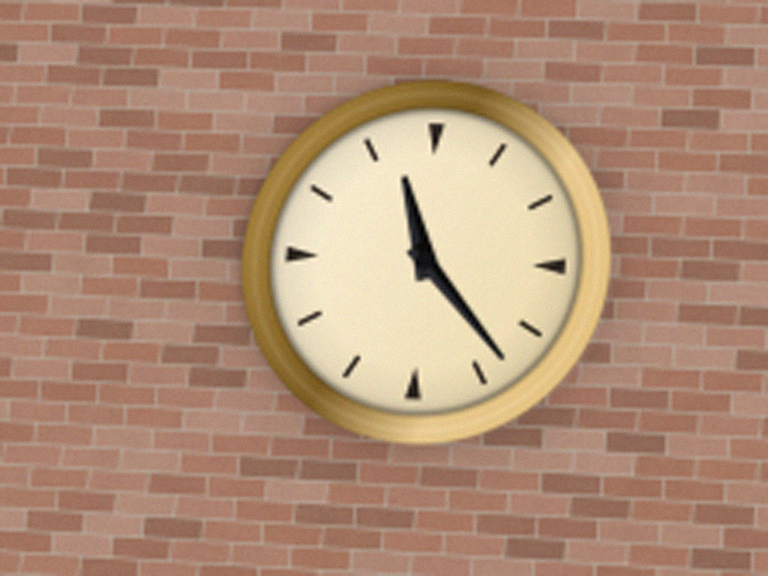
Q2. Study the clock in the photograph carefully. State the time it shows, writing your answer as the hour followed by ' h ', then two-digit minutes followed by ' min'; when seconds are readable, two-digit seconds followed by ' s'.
11 h 23 min
